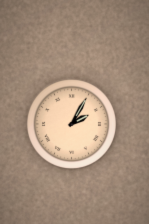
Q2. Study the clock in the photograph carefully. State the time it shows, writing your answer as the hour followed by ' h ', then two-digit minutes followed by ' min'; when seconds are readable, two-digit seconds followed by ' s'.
2 h 05 min
